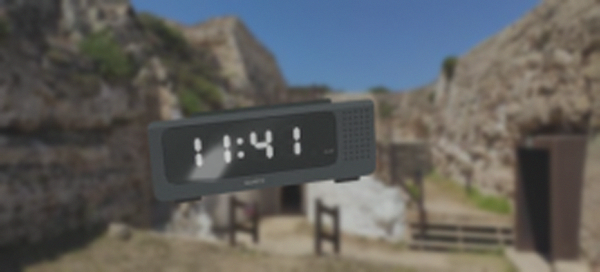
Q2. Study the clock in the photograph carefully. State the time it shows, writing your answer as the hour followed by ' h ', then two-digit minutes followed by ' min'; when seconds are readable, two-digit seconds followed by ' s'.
11 h 41 min
